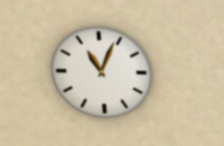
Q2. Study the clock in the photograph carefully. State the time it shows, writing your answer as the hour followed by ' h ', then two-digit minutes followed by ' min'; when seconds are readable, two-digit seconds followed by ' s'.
11 h 04 min
